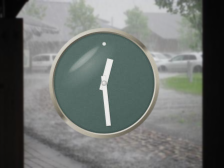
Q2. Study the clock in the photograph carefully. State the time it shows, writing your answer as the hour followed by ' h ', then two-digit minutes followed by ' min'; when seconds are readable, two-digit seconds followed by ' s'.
12 h 29 min
